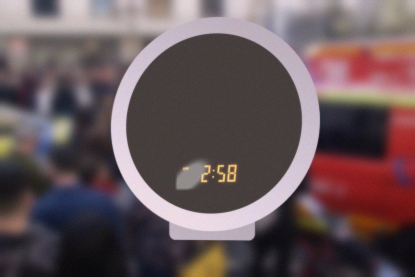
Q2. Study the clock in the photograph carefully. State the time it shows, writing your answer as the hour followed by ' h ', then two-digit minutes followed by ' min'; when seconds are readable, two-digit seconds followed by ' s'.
2 h 58 min
